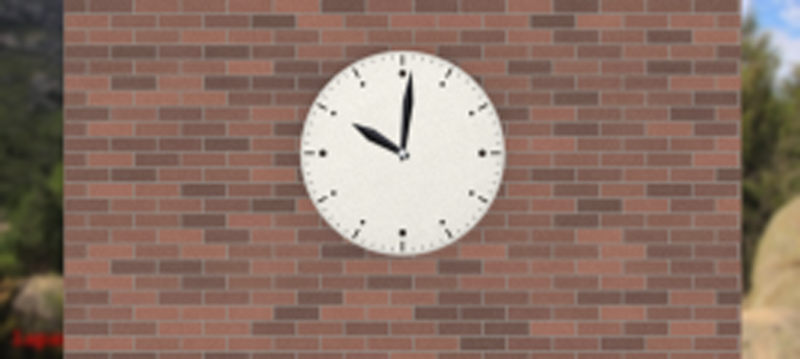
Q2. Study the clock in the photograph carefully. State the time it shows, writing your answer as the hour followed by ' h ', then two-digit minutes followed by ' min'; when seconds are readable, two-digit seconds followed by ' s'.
10 h 01 min
